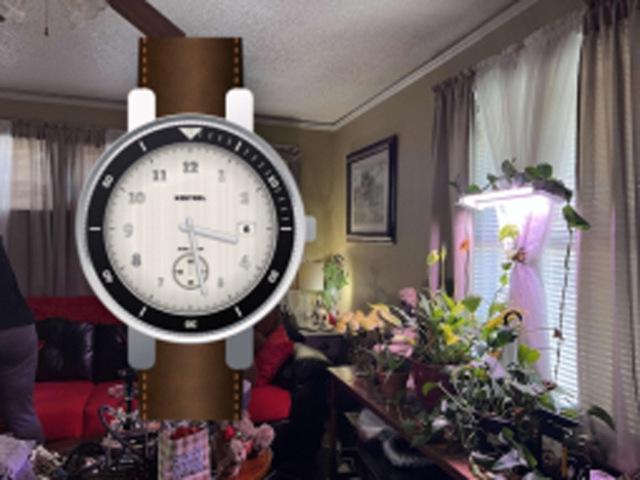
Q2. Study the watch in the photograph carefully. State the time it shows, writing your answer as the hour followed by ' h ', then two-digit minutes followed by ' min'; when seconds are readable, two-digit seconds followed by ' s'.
3 h 28 min
